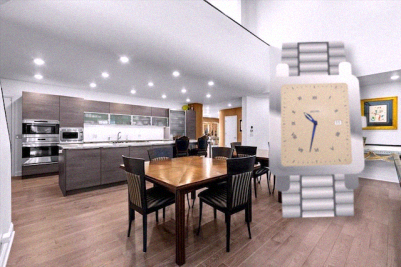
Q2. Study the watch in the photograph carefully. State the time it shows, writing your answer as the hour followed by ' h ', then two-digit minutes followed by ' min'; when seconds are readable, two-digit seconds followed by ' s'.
10 h 32 min
